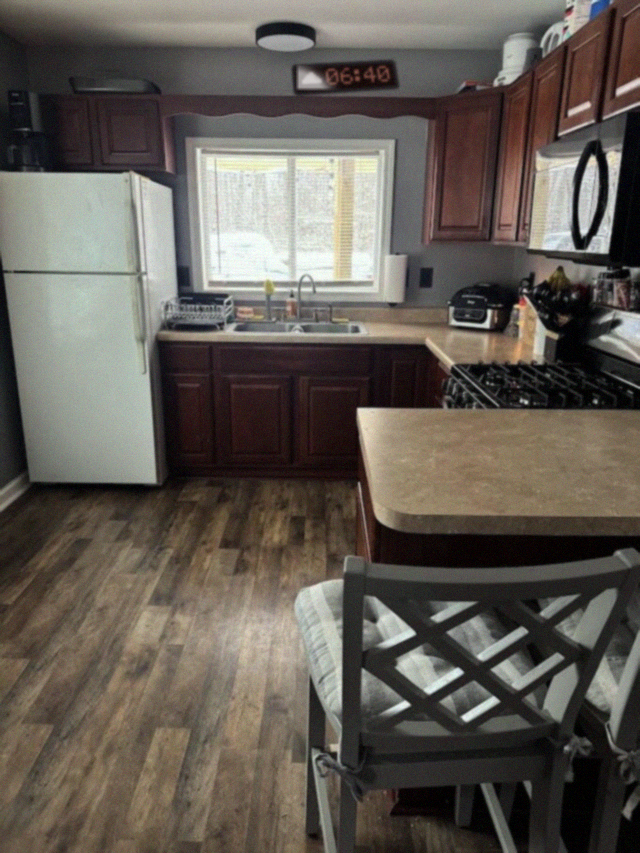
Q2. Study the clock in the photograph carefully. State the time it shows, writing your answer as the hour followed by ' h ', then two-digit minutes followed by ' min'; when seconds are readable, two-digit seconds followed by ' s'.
6 h 40 min
